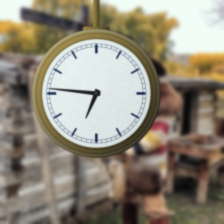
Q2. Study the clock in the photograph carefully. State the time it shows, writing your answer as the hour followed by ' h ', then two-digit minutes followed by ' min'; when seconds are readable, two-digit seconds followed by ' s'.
6 h 46 min
